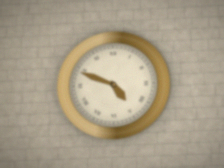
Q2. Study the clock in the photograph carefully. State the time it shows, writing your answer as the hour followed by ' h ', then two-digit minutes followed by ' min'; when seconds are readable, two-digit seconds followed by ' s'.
4 h 49 min
